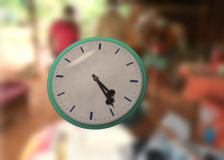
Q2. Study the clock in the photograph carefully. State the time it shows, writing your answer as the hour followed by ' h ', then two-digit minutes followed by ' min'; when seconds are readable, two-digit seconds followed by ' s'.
4 h 24 min
